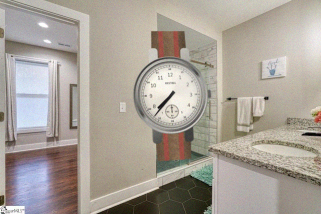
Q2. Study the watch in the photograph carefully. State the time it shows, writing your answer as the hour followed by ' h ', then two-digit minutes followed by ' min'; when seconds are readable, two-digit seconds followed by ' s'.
7 h 37 min
